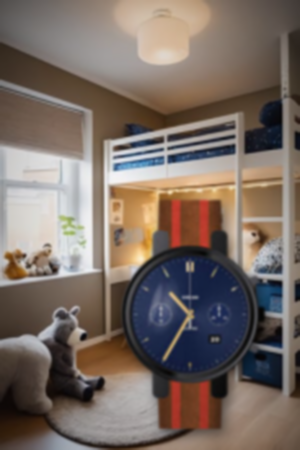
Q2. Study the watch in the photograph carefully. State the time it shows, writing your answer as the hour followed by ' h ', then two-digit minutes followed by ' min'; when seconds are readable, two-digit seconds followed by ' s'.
10 h 35 min
